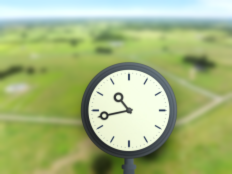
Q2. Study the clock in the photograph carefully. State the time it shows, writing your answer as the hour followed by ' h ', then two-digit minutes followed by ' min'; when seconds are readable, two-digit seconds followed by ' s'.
10 h 43 min
